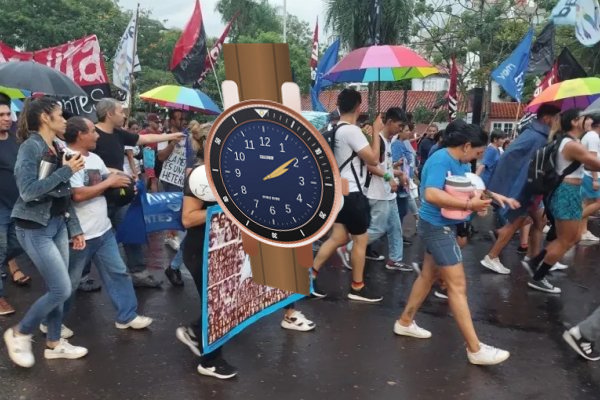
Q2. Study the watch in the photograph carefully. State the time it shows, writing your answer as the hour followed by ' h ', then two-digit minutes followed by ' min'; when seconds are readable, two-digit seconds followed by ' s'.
2 h 09 min
